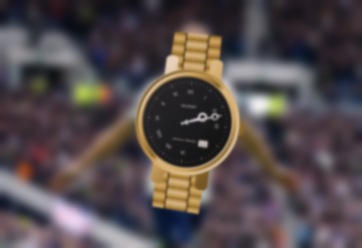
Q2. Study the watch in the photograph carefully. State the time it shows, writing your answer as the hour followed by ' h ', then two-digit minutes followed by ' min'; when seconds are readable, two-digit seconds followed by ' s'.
2 h 12 min
